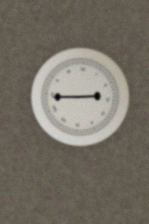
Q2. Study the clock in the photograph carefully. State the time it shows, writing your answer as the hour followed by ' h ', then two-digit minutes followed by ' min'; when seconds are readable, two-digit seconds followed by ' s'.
2 h 44 min
